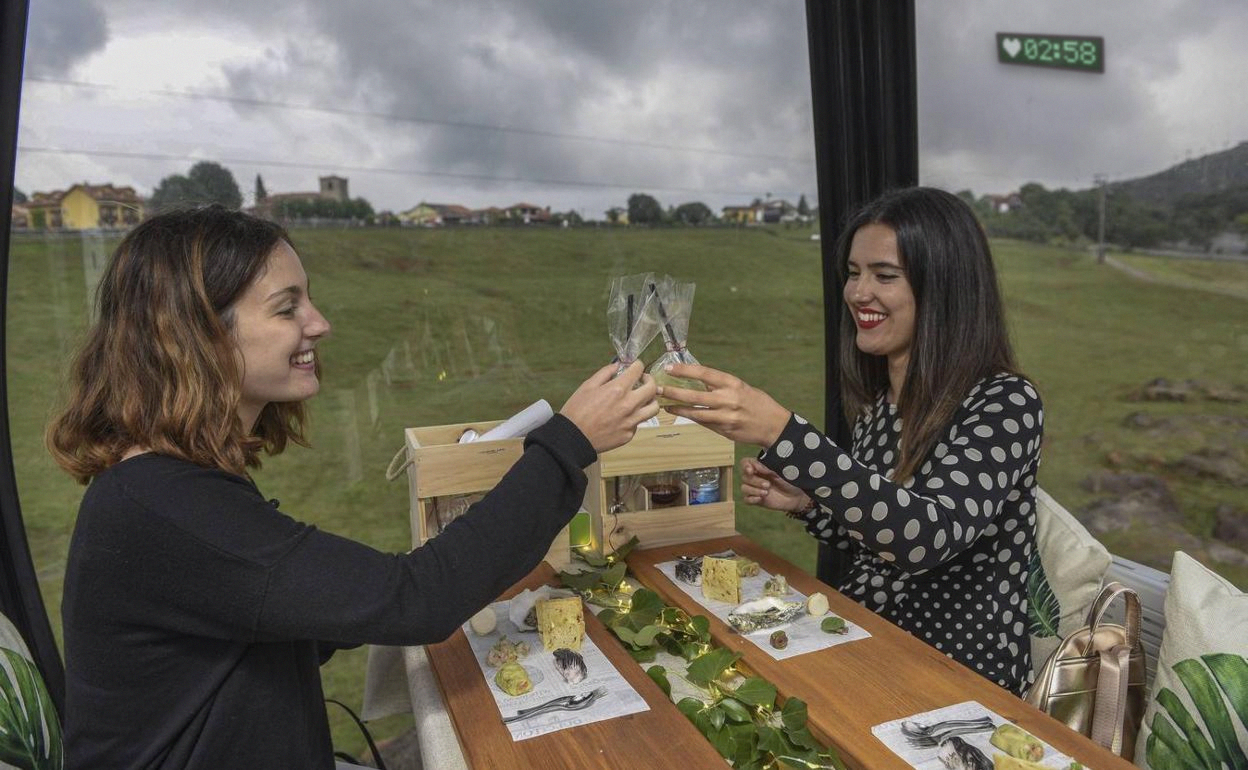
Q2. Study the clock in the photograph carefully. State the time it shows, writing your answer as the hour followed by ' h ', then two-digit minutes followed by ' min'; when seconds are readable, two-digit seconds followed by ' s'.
2 h 58 min
